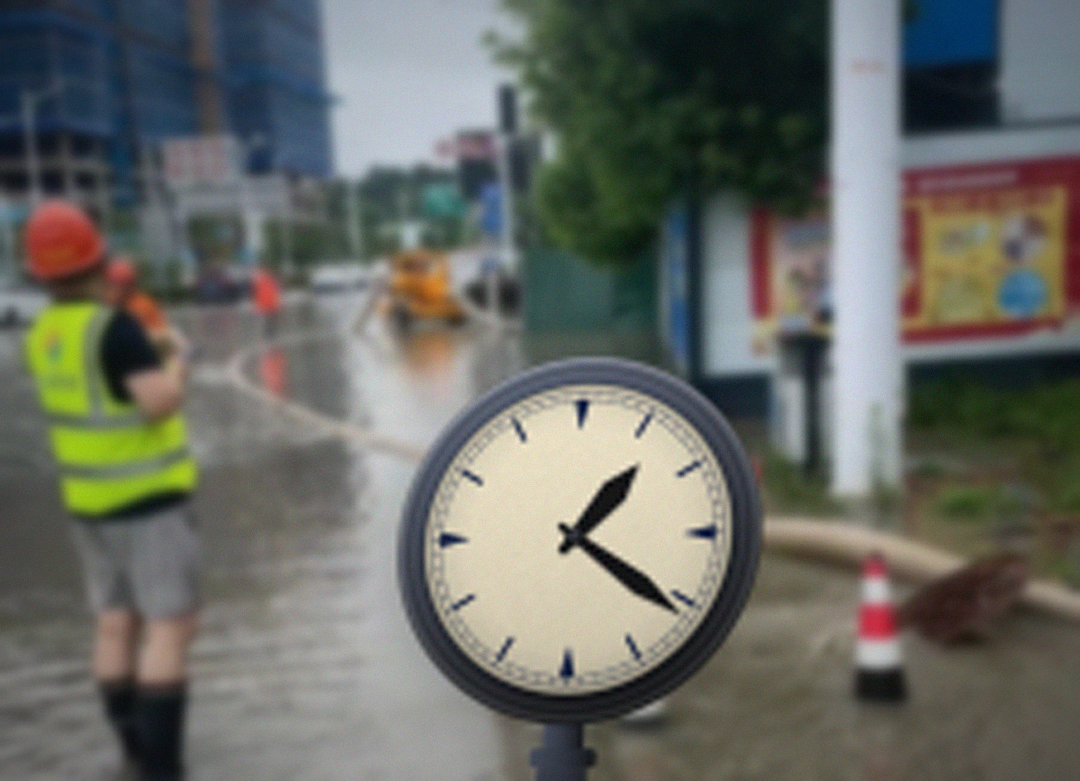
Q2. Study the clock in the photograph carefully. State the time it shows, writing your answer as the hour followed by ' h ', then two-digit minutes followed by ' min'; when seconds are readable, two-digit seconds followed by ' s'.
1 h 21 min
